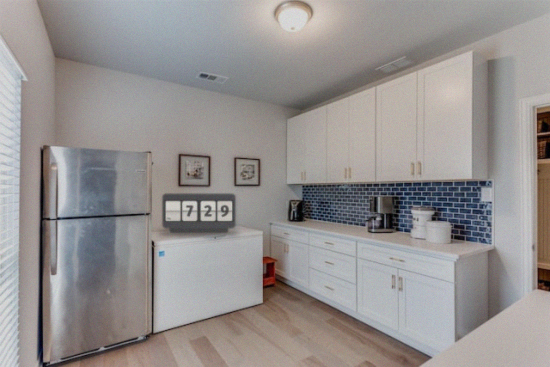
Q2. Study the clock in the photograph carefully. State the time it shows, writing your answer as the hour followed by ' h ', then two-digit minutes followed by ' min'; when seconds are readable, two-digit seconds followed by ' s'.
7 h 29 min
